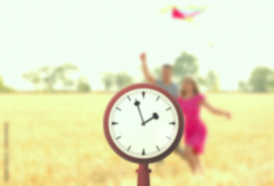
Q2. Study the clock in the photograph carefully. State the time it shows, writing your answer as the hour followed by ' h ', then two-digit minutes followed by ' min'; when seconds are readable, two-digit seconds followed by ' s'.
1 h 57 min
